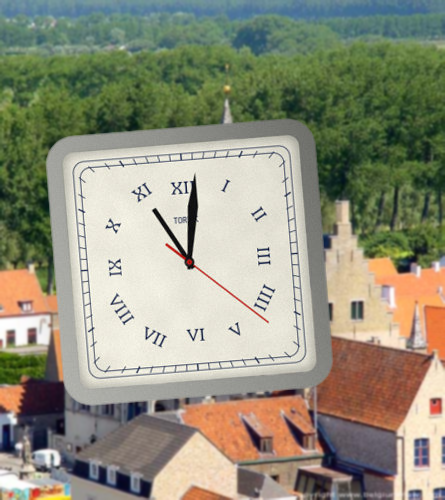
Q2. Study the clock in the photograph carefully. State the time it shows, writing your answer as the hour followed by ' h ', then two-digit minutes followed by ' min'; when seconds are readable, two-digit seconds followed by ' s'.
11 h 01 min 22 s
